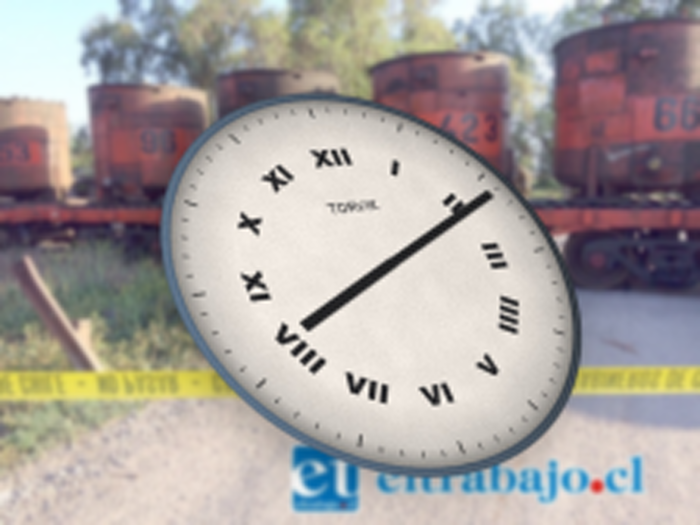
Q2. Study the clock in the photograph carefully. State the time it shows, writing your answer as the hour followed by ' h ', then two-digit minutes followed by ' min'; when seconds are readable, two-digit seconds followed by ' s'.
8 h 11 min
